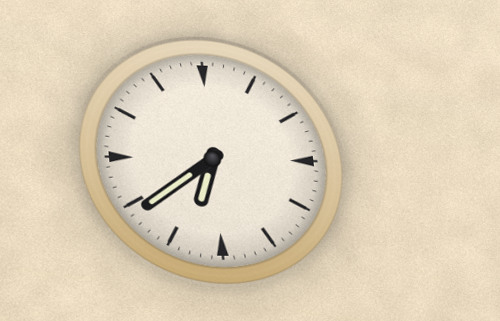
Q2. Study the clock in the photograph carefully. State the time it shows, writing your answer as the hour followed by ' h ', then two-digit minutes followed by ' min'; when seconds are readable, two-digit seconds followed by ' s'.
6 h 39 min
